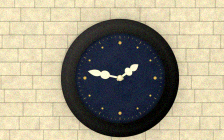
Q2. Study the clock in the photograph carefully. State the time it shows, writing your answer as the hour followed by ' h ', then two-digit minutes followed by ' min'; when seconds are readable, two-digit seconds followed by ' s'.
1 h 47 min
